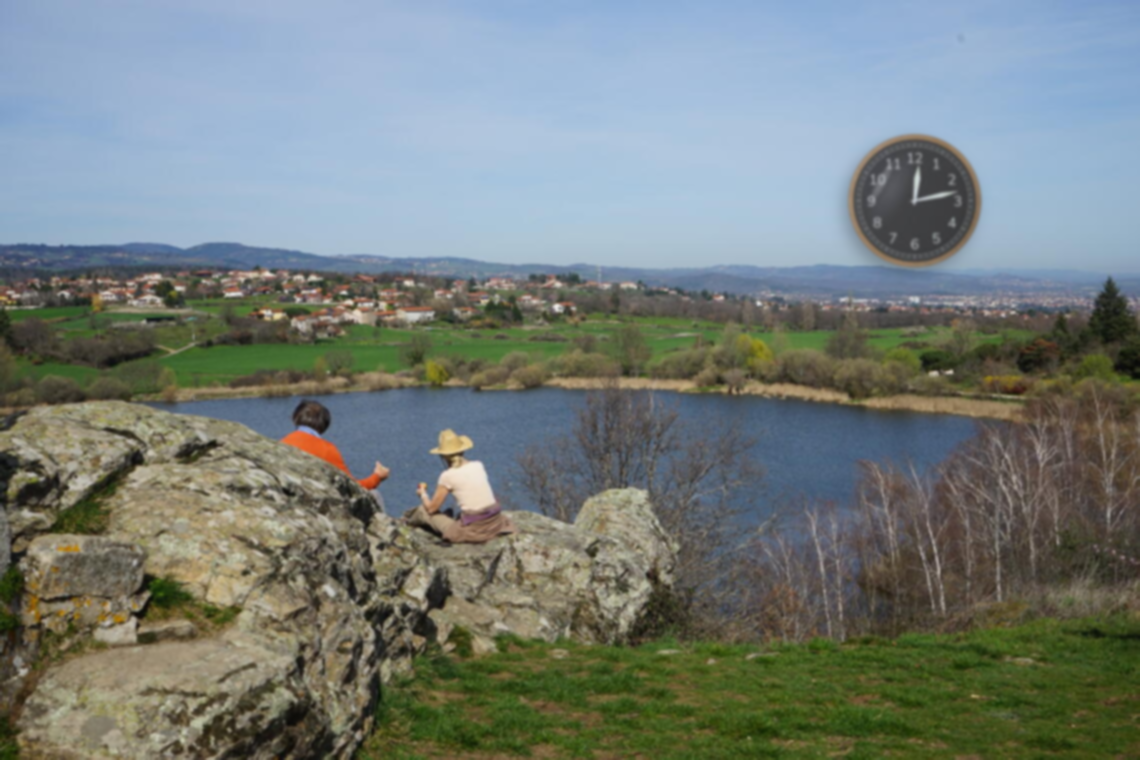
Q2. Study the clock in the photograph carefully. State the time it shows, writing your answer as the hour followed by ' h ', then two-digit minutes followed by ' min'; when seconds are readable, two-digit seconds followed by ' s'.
12 h 13 min
